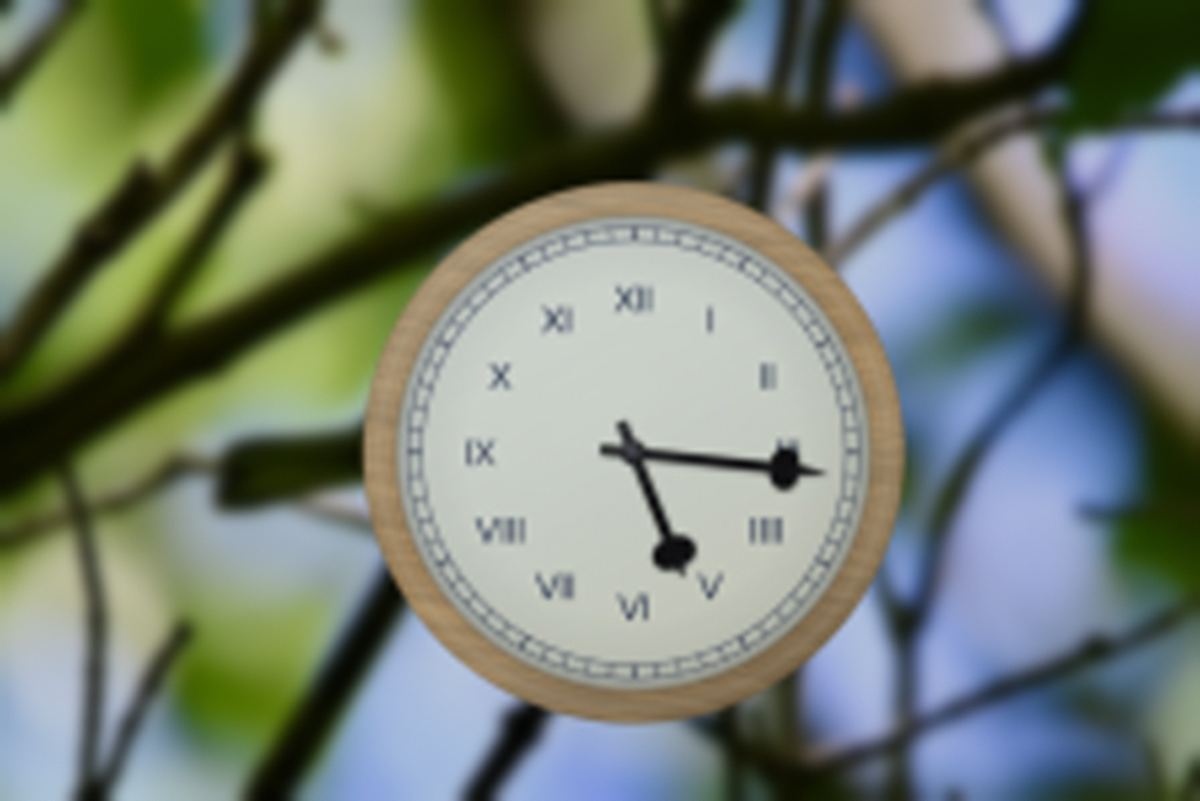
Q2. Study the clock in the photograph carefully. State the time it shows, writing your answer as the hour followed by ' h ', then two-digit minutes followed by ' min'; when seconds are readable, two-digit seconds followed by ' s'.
5 h 16 min
